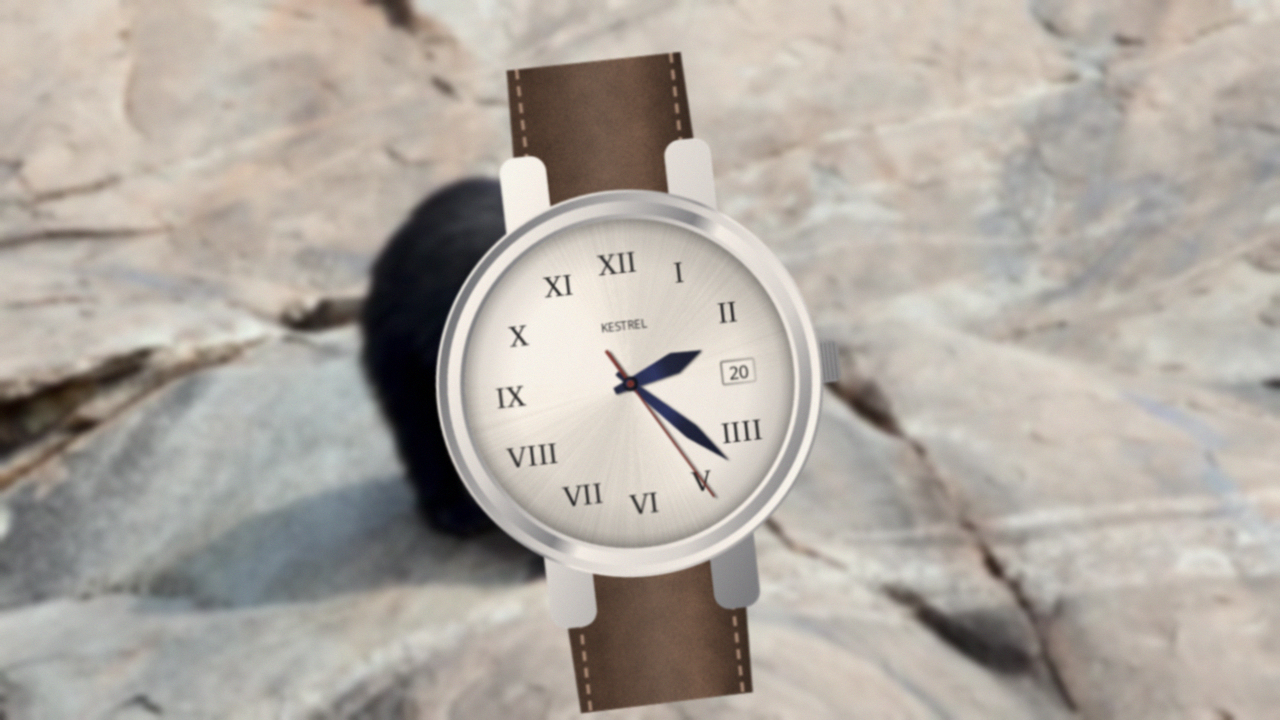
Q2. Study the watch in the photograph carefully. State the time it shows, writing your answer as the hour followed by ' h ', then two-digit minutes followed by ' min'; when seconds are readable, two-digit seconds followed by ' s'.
2 h 22 min 25 s
